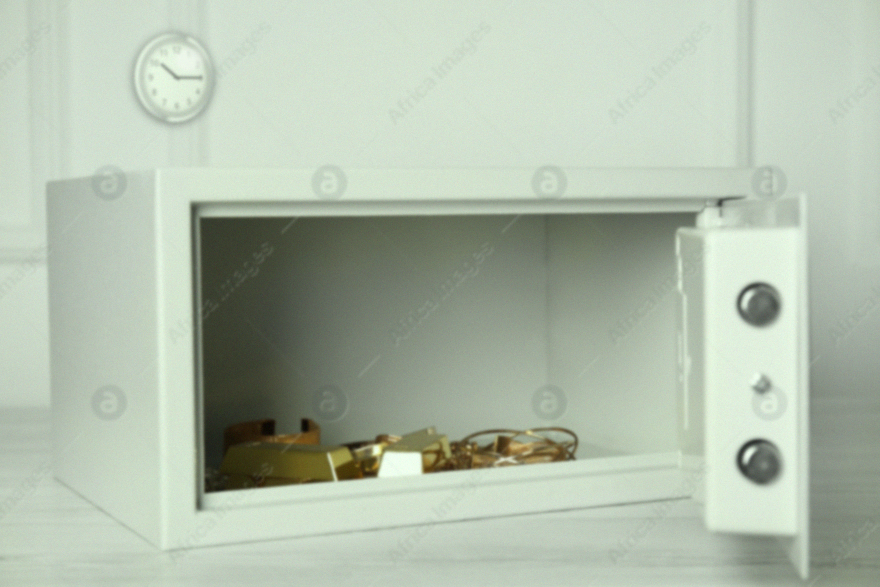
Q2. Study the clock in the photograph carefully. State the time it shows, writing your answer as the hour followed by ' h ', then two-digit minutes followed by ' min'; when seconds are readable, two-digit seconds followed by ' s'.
10 h 15 min
